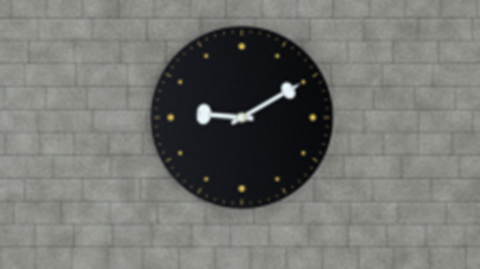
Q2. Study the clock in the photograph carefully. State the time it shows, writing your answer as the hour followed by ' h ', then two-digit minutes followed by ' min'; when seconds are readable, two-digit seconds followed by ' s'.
9 h 10 min
